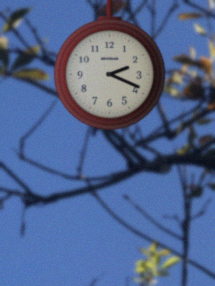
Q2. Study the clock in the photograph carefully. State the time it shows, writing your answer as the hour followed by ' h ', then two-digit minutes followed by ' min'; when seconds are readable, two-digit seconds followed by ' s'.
2 h 19 min
